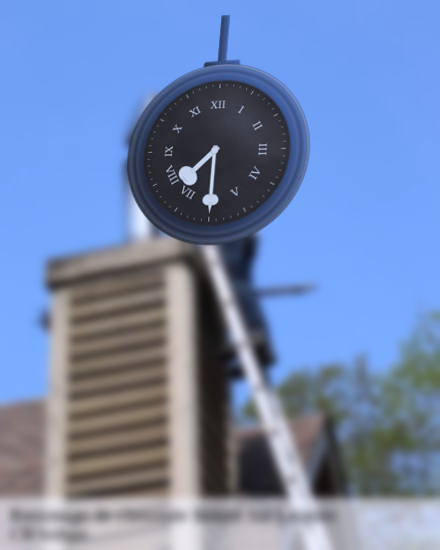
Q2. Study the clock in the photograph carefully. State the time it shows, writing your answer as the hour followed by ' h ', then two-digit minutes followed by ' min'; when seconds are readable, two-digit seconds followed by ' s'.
7 h 30 min
